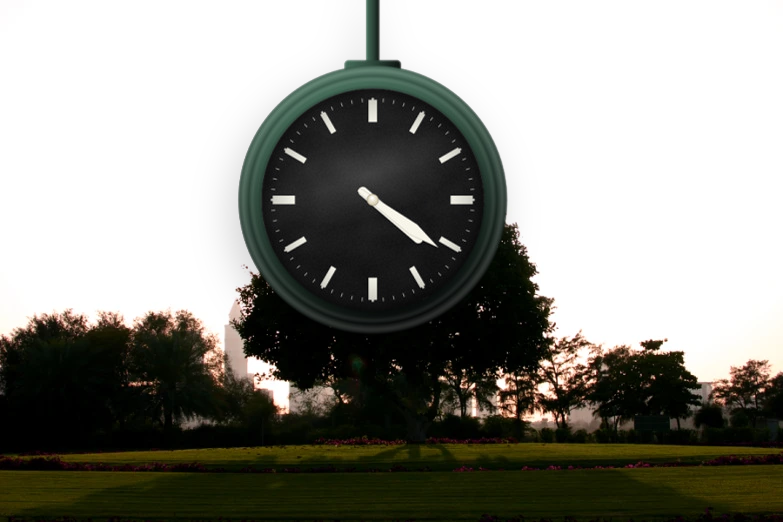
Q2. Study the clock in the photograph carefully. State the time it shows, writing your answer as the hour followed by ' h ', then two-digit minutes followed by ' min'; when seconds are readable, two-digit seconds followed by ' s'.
4 h 21 min
